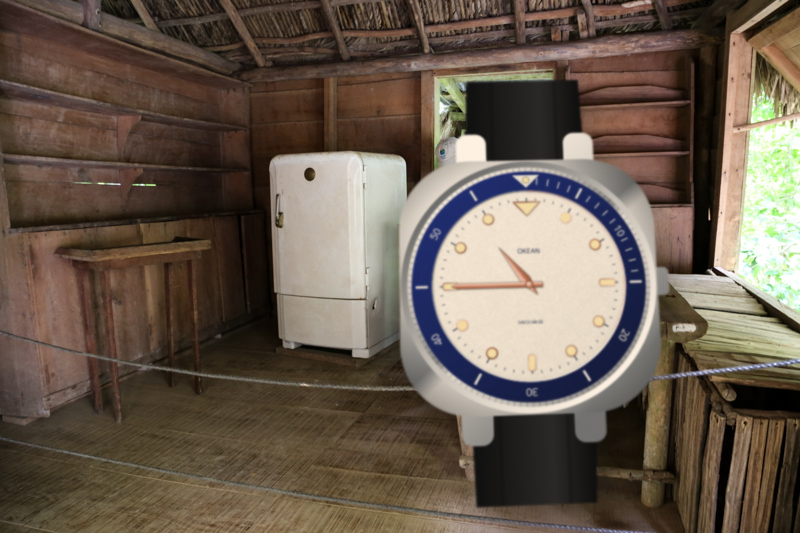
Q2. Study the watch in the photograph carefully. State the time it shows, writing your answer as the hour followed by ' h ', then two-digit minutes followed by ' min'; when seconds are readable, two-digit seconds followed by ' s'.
10 h 45 min
